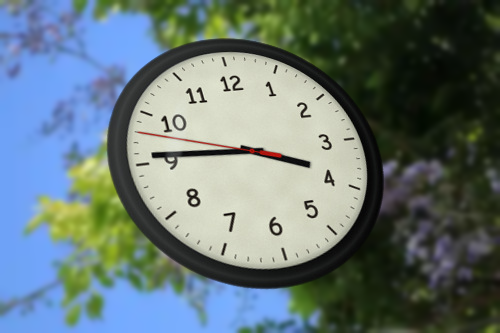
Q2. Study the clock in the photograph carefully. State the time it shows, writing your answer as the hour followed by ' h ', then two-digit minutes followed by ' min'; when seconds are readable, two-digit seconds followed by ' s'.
3 h 45 min 48 s
